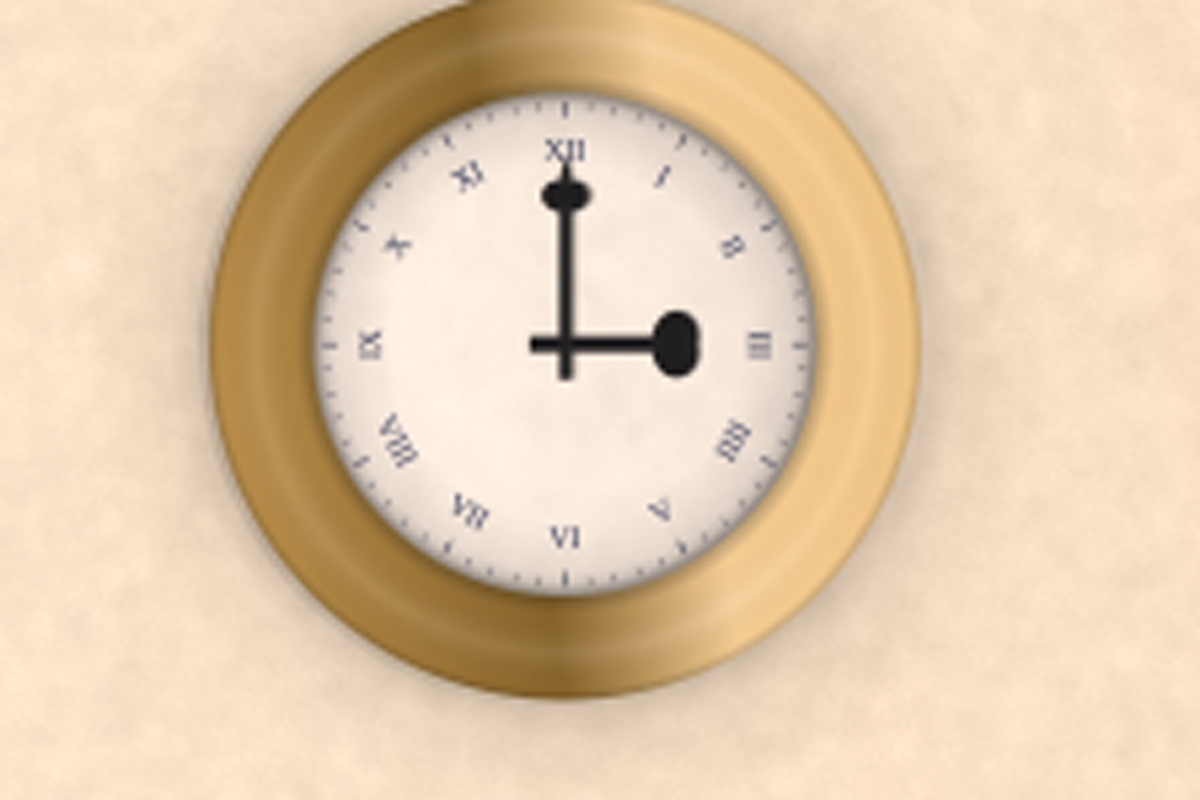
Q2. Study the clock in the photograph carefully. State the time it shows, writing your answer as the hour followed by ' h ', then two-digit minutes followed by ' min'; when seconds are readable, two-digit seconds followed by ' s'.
3 h 00 min
